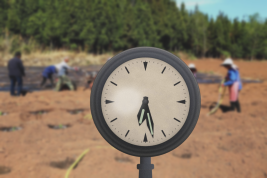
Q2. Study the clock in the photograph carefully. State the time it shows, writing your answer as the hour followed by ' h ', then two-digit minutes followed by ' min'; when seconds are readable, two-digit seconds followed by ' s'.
6 h 28 min
